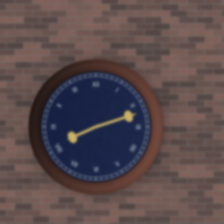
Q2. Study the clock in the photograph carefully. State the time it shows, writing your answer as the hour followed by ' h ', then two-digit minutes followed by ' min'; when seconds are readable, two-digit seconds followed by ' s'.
8 h 12 min
